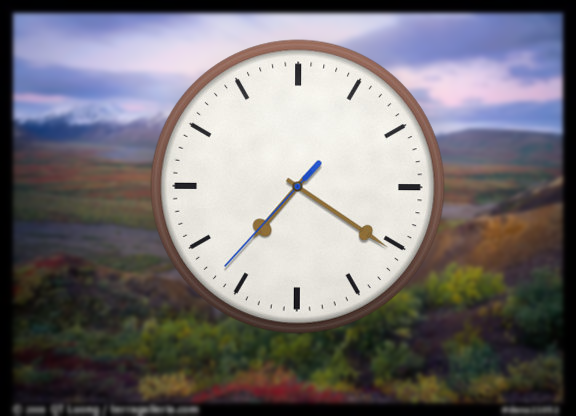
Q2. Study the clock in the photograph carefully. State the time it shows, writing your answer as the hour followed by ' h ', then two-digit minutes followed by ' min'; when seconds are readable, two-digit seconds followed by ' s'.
7 h 20 min 37 s
